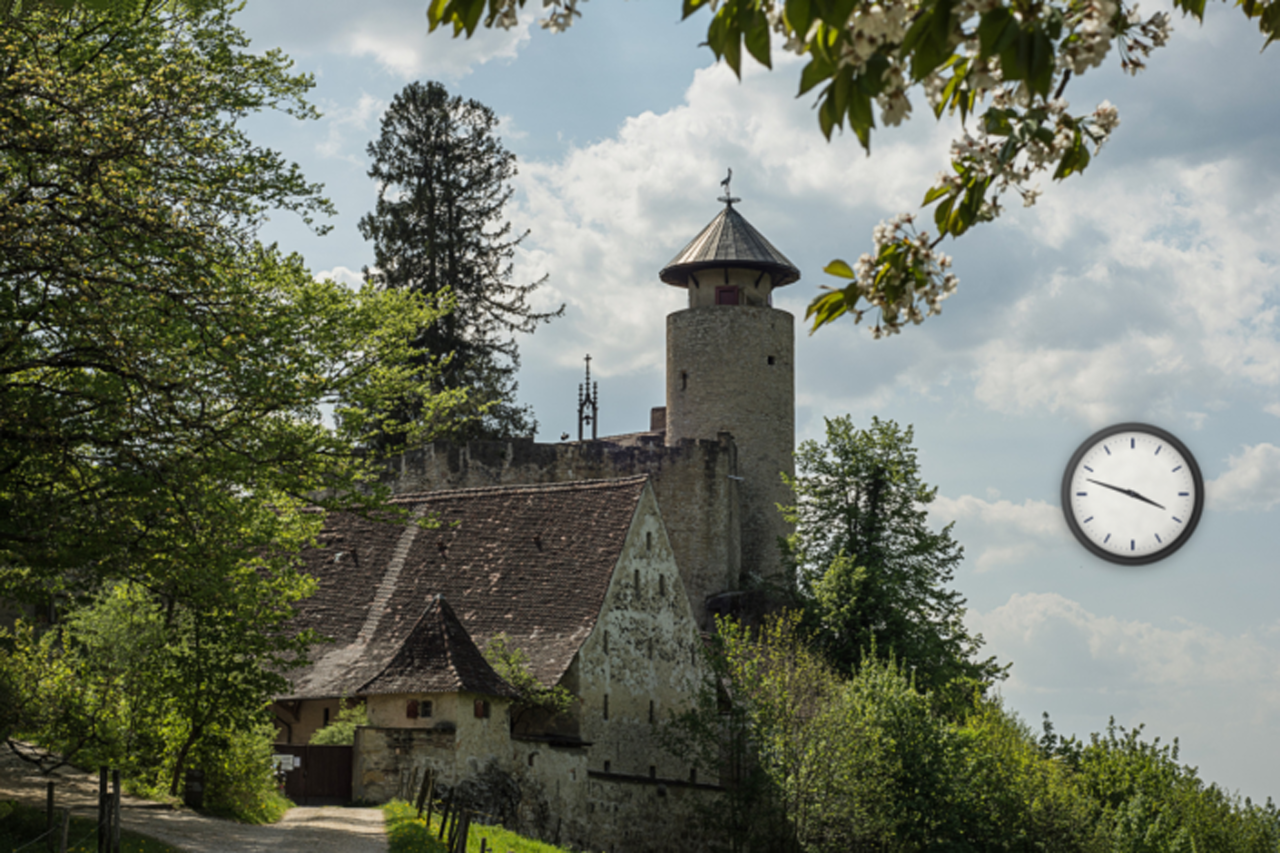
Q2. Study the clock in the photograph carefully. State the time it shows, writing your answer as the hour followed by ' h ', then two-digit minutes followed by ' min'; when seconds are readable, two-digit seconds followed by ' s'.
3 h 48 min
